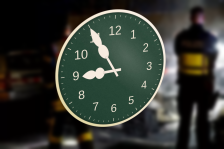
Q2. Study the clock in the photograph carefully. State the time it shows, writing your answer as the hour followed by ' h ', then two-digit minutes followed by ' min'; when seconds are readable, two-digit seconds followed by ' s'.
8 h 55 min
